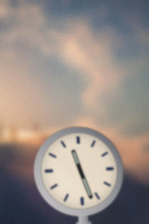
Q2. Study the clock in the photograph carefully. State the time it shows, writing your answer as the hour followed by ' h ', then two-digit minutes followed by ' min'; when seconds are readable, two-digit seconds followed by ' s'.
11 h 27 min
